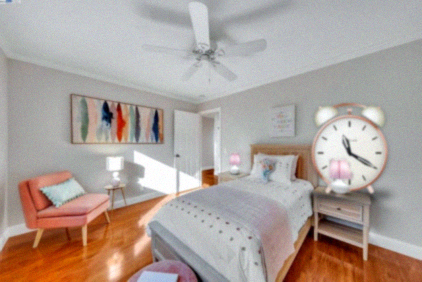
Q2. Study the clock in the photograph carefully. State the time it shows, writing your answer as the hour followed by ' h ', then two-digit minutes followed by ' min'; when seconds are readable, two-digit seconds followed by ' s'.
11 h 20 min
